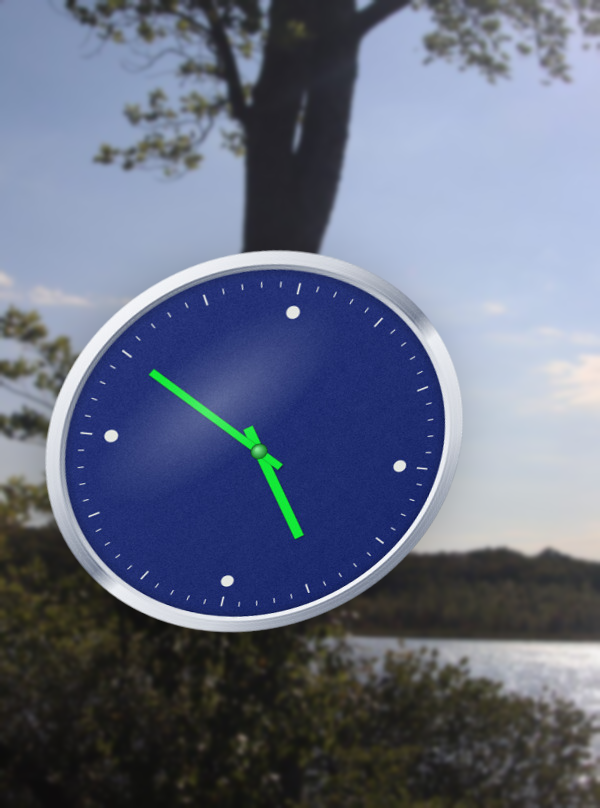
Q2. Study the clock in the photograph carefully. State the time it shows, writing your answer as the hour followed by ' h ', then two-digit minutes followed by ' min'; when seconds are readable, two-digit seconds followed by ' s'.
4 h 50 min
